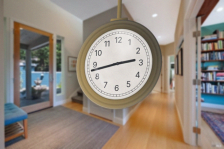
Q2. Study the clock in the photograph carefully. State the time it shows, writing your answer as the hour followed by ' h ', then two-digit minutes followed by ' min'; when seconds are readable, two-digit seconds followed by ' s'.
2 h 43 min
